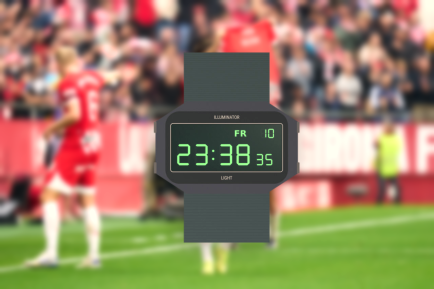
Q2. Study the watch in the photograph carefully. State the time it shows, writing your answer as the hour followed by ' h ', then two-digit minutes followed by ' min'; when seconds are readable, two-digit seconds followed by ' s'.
23 h 38 min 35 s
